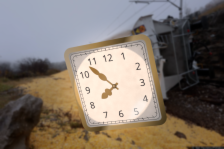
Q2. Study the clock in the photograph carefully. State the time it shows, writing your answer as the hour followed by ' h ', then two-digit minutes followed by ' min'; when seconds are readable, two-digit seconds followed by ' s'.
7 h 53 min
